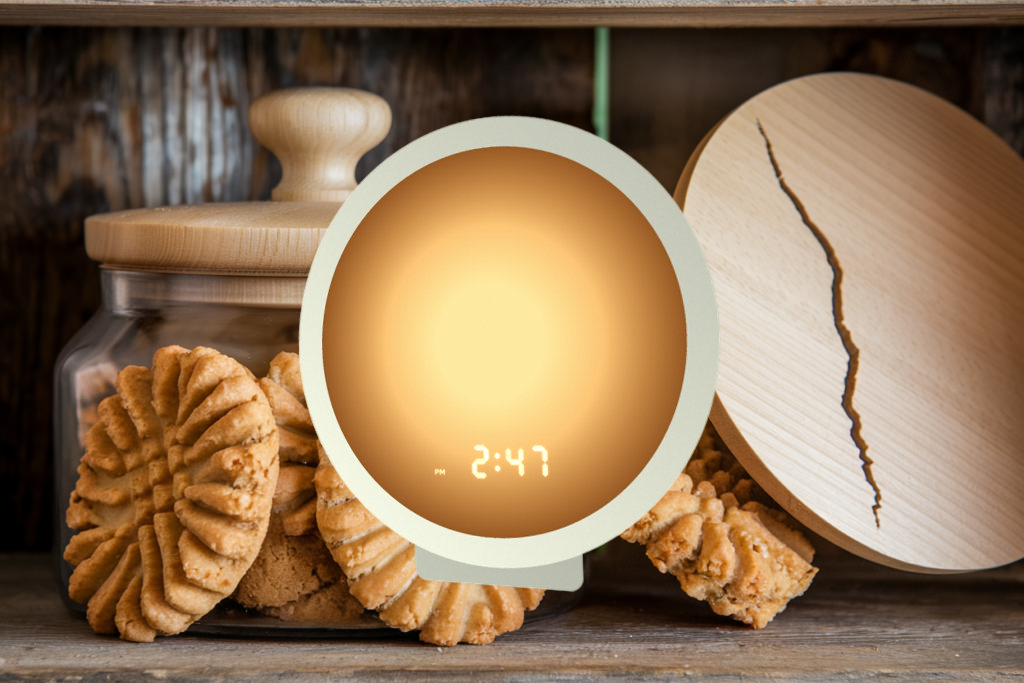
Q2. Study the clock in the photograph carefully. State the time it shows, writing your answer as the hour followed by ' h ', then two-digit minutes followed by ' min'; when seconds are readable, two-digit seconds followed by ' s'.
2 h 47 min
